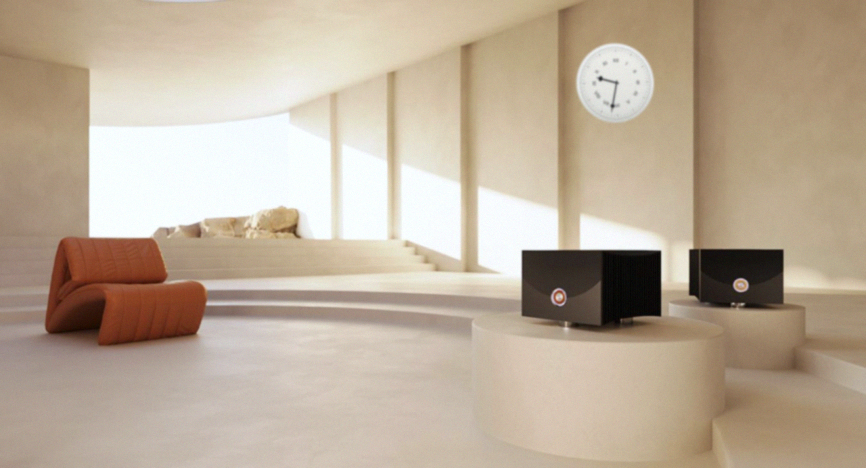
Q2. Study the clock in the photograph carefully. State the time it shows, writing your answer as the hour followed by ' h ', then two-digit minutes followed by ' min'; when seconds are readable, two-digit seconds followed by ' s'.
9 h 32 min
